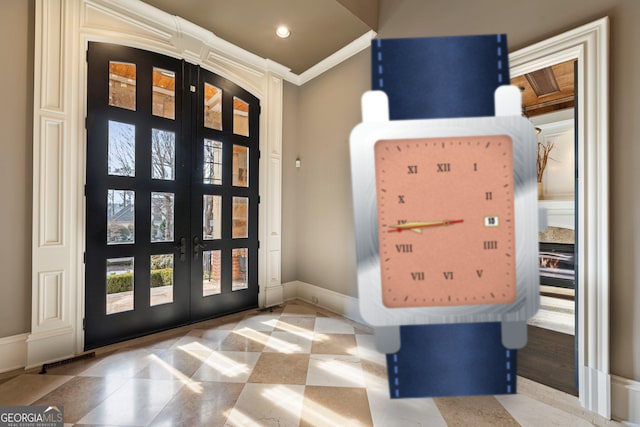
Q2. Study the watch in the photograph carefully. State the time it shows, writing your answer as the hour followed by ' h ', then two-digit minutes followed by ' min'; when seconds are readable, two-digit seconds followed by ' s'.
8 h 44 min 44 s
